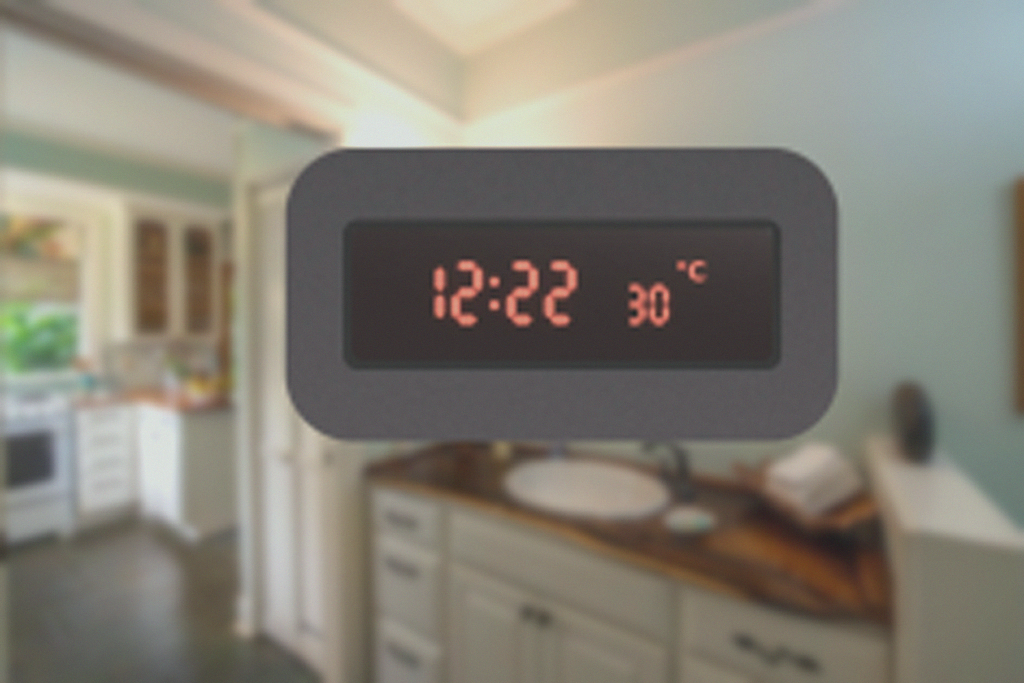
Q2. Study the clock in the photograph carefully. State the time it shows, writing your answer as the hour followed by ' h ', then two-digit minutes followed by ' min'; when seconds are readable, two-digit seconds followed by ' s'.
12 h 22 min
